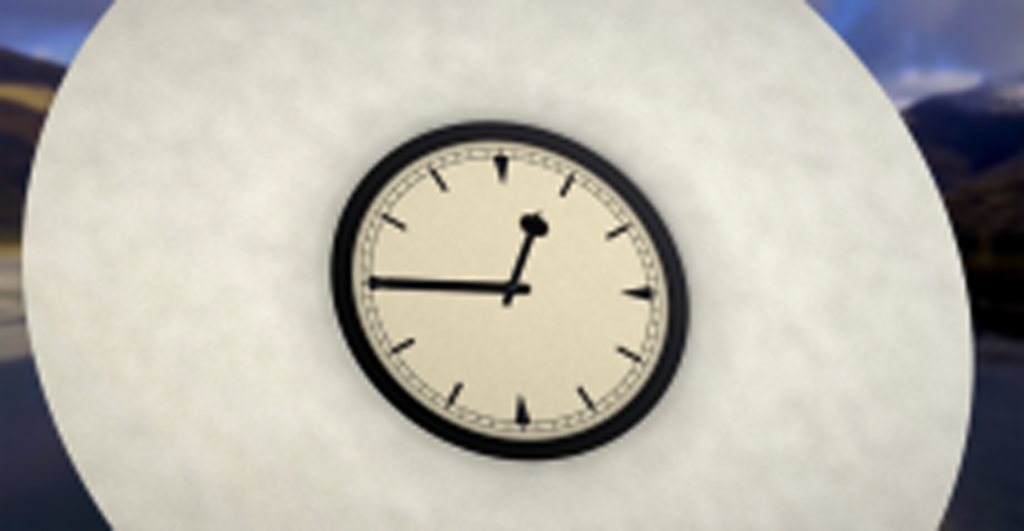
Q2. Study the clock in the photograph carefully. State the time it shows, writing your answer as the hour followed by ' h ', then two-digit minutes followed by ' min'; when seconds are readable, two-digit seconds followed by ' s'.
12 h 45 min
